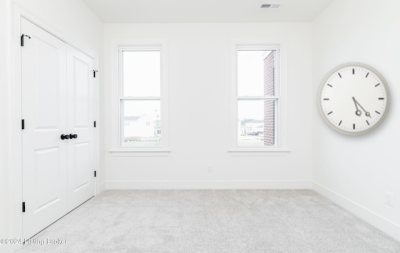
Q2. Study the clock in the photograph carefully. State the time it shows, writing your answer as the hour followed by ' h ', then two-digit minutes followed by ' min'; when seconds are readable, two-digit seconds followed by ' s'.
5 h 23 min
